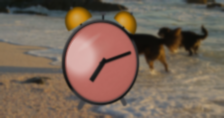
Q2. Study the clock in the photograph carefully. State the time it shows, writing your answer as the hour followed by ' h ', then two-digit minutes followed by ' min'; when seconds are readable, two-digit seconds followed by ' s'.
7 h 12 min
